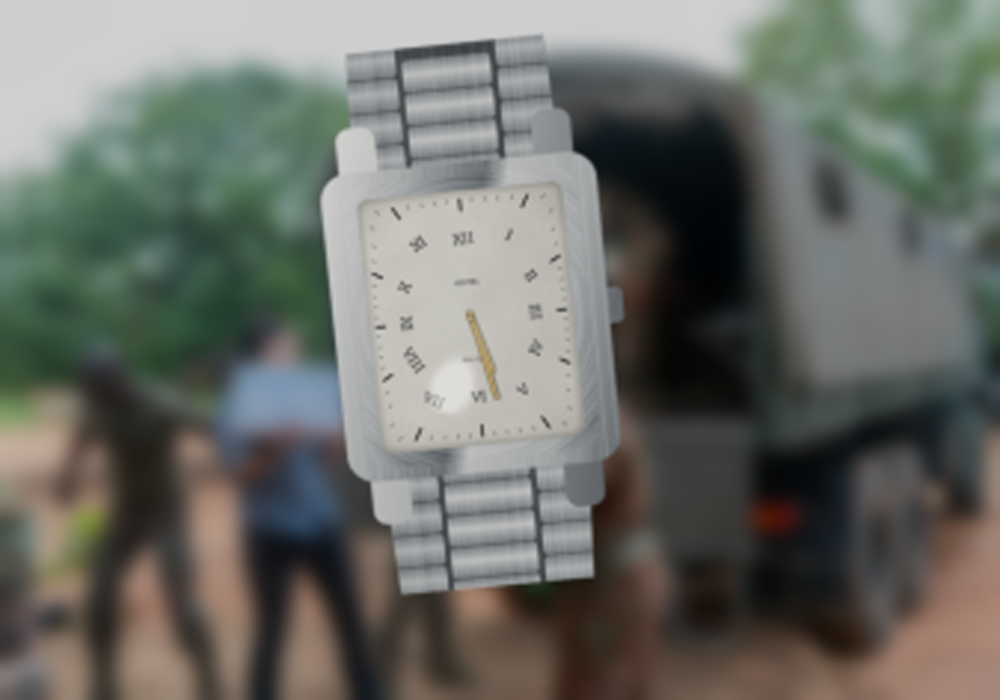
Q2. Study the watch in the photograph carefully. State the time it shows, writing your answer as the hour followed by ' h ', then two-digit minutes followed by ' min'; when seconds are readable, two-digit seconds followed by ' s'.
5 h 28 min
